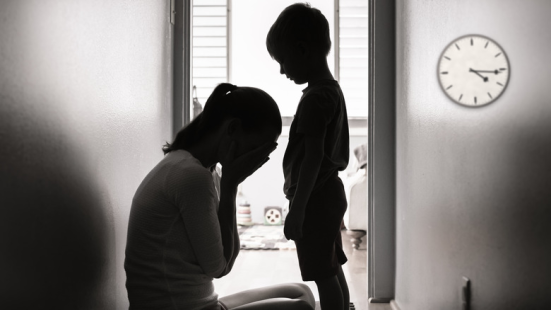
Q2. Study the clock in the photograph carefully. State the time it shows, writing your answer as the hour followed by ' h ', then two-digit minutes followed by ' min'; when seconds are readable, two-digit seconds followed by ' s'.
4 h 16 min
